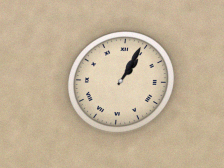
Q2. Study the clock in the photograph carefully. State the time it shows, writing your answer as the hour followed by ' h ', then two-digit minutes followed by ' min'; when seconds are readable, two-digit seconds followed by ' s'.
1 h 04 min
